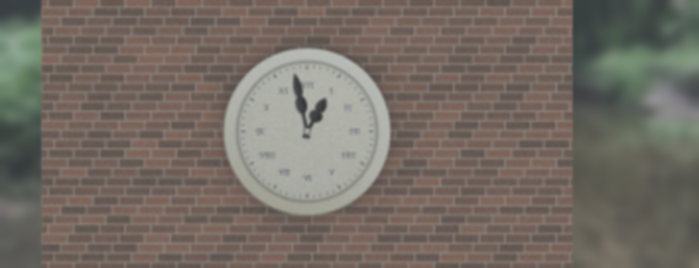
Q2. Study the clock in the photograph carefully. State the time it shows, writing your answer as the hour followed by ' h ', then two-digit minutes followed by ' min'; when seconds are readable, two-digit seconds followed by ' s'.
12 h 58 min
